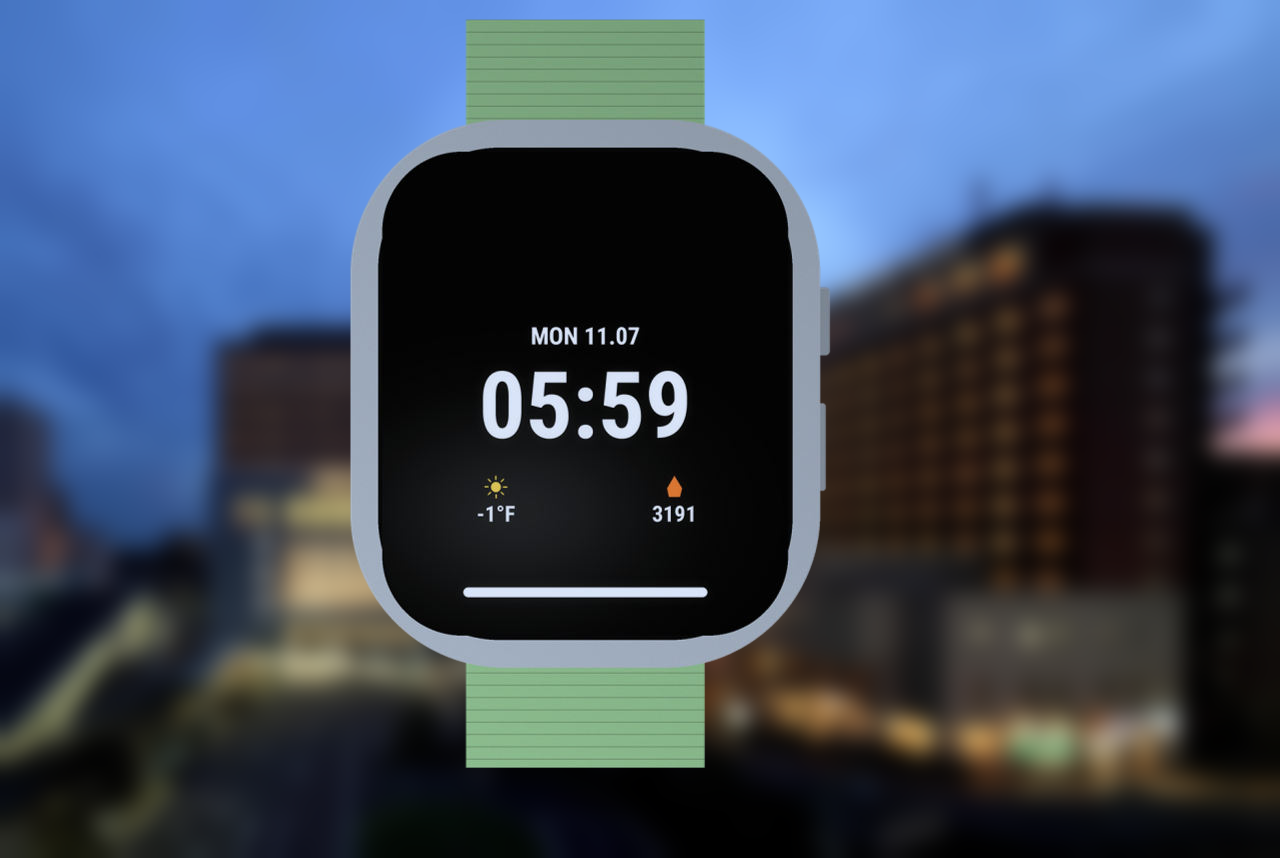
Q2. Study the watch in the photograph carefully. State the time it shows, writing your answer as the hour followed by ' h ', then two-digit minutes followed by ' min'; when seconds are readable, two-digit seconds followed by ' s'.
5 h 59 min
